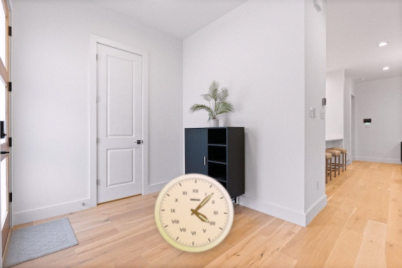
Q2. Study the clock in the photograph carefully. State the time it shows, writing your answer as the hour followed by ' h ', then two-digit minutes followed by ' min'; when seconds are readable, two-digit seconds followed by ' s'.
4 h 07 min
